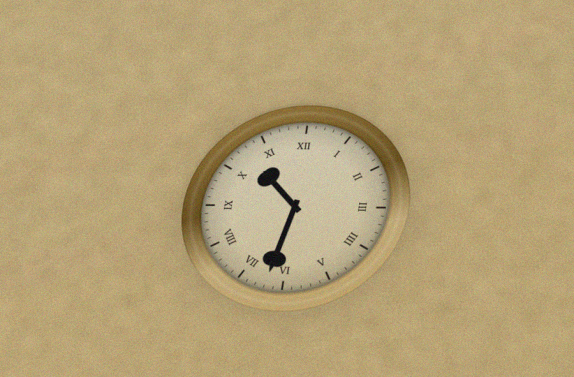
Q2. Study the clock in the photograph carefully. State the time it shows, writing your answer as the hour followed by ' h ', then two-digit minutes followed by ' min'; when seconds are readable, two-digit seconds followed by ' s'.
10 h 32 min
